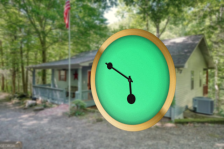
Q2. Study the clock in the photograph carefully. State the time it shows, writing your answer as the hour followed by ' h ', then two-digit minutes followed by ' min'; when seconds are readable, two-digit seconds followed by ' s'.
5 h 50 min
